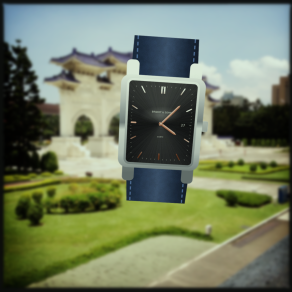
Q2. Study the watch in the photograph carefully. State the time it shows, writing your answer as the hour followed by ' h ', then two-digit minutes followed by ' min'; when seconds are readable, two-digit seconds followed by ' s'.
4 h 07 min
